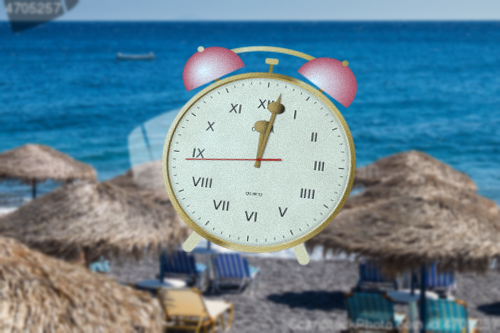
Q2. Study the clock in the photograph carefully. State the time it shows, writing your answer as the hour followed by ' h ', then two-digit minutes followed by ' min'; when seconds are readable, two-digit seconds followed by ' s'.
12 h 01 min 44 s
